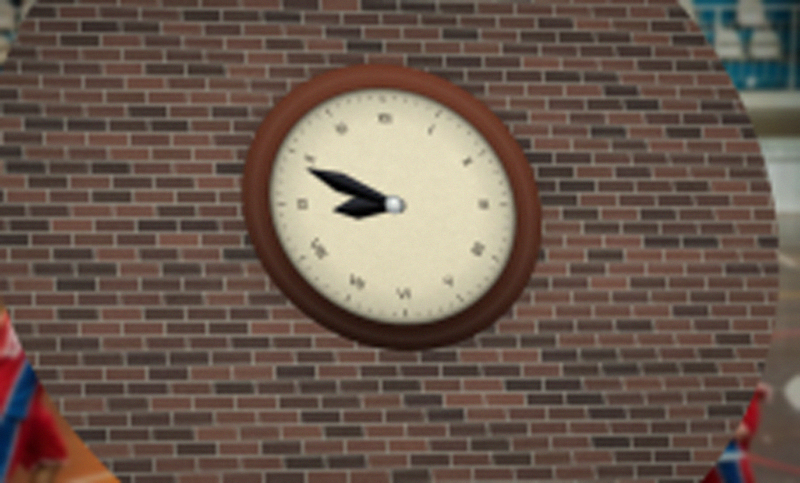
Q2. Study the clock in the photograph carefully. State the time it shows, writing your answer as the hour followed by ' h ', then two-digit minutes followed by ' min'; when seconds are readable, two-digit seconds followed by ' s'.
8 h 49 min
